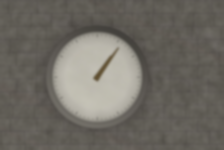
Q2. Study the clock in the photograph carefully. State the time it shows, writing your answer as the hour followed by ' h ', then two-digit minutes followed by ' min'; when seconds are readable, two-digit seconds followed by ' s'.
1 h 06 min
